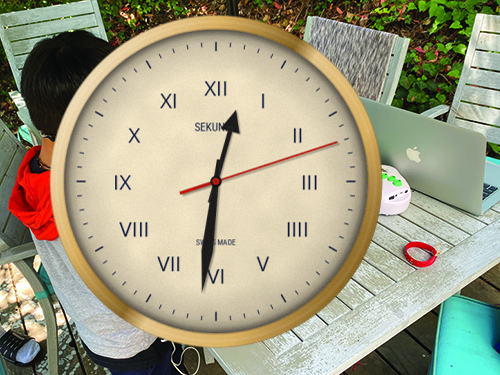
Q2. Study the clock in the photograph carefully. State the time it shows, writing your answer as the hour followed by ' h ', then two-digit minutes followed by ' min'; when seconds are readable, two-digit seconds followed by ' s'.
12 h 31 min 12 s
